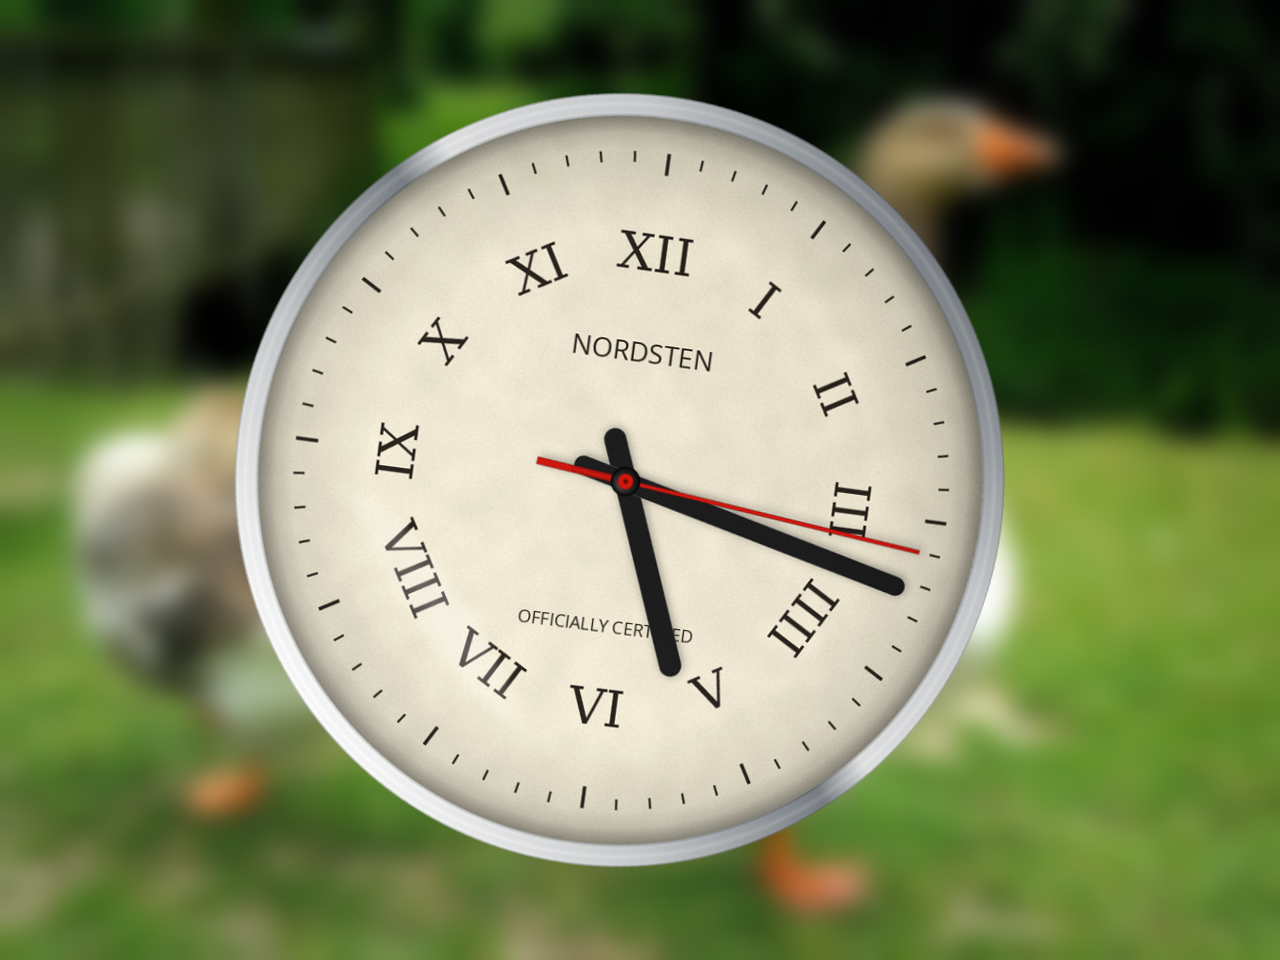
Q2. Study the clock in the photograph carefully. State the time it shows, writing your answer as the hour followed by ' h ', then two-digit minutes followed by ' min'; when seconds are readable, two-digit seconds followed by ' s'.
5 h 17 min 16 s
